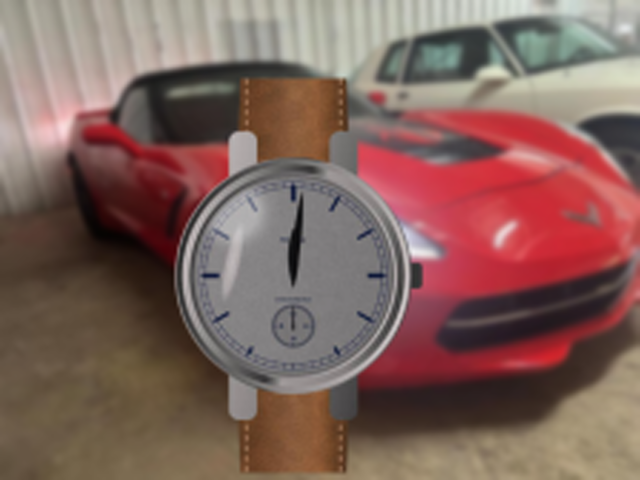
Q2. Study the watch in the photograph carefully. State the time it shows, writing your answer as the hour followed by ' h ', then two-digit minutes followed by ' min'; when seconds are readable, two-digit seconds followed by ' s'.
12 h 01 min
